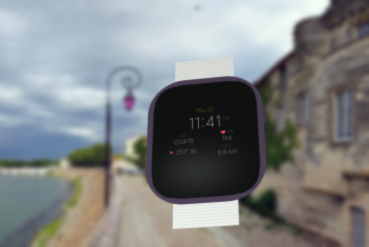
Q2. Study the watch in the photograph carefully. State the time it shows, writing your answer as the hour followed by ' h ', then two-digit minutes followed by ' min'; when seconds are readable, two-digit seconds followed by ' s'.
11 h 41 min
